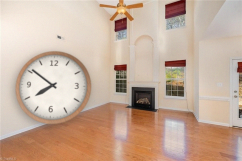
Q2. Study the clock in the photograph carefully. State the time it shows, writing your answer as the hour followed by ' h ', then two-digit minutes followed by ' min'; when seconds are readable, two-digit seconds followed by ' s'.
7 h 51 min
